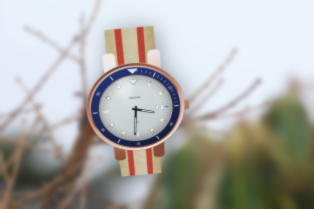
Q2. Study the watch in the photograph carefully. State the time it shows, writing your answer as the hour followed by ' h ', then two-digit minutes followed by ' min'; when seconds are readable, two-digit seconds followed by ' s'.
3 h 31 min
